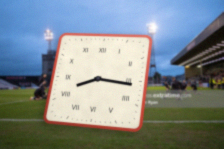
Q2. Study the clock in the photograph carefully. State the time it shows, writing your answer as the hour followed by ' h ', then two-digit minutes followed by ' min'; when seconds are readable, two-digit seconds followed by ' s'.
8 h 16 min
